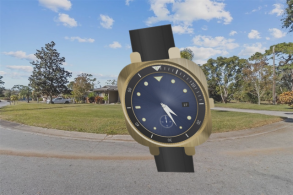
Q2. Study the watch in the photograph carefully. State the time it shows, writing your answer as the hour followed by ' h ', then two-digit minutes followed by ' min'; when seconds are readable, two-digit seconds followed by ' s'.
4 h 26 min
